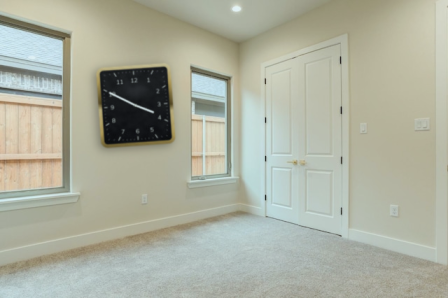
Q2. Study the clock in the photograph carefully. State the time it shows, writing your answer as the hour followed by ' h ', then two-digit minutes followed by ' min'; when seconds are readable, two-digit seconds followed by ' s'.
3 h 50 min
